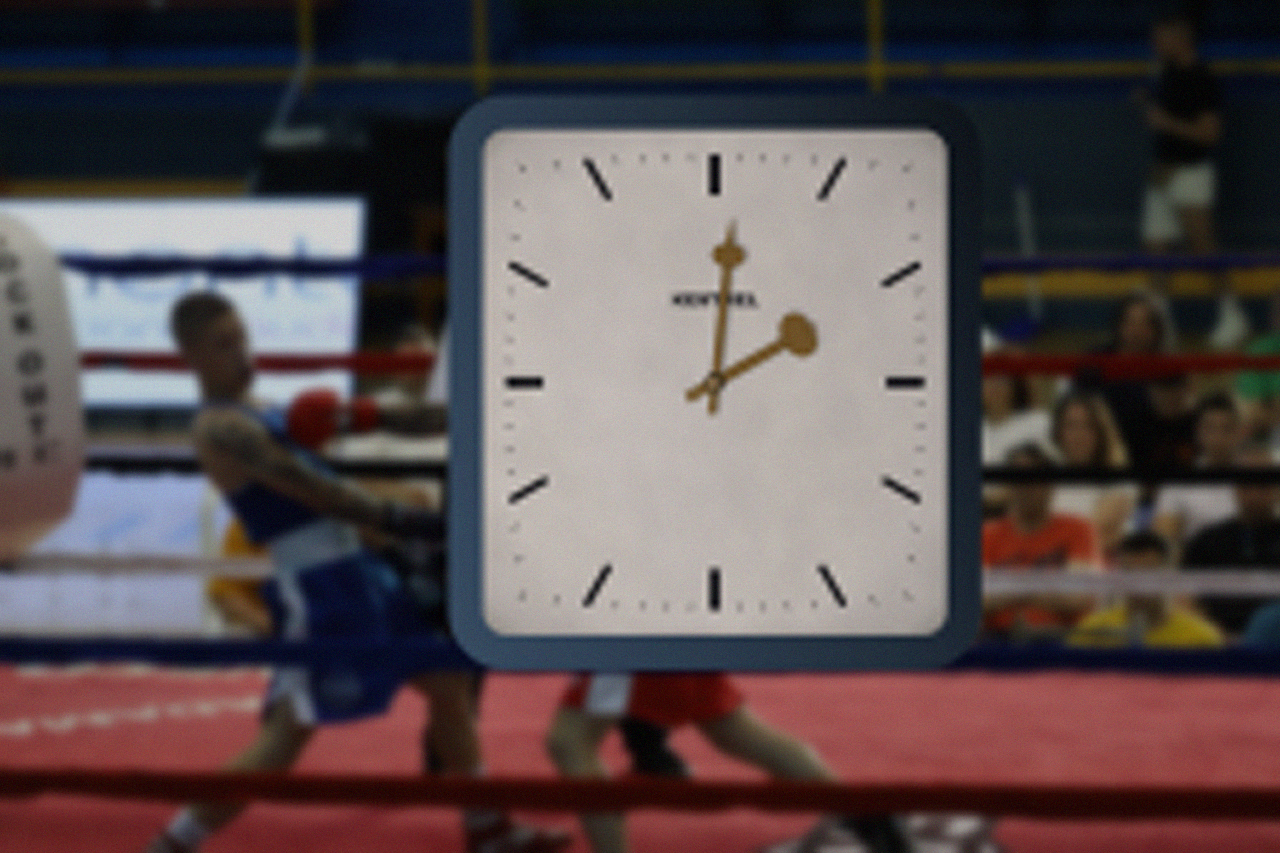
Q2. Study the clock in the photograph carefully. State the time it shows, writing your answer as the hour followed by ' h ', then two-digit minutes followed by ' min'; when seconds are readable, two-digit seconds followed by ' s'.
2 h 01 min
